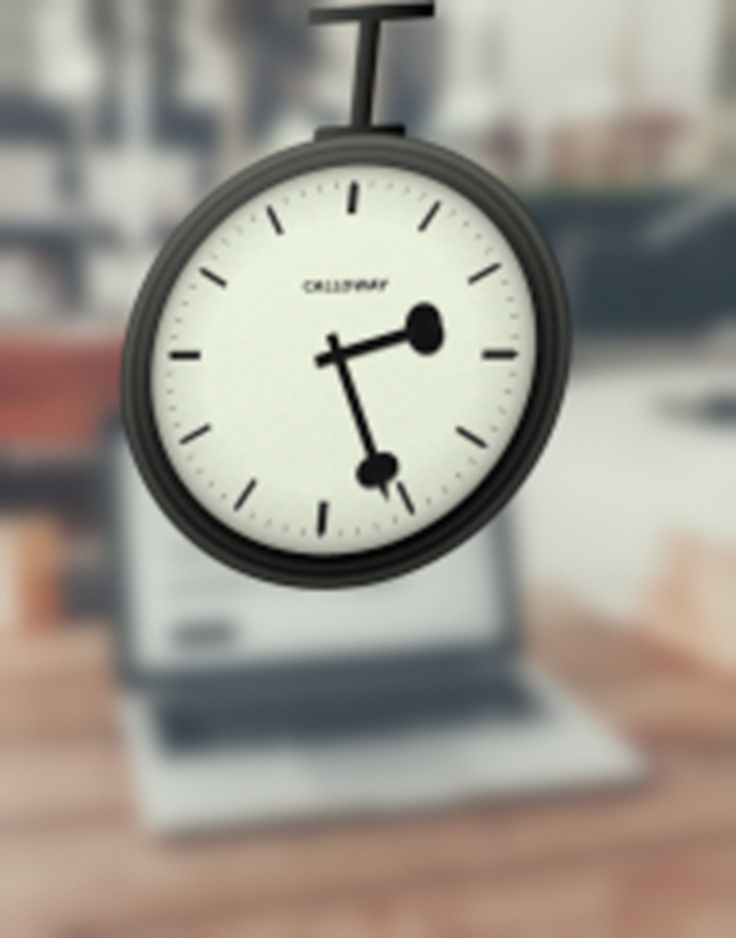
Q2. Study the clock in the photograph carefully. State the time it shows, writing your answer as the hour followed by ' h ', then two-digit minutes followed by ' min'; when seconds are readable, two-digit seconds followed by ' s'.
2 h 26 min
